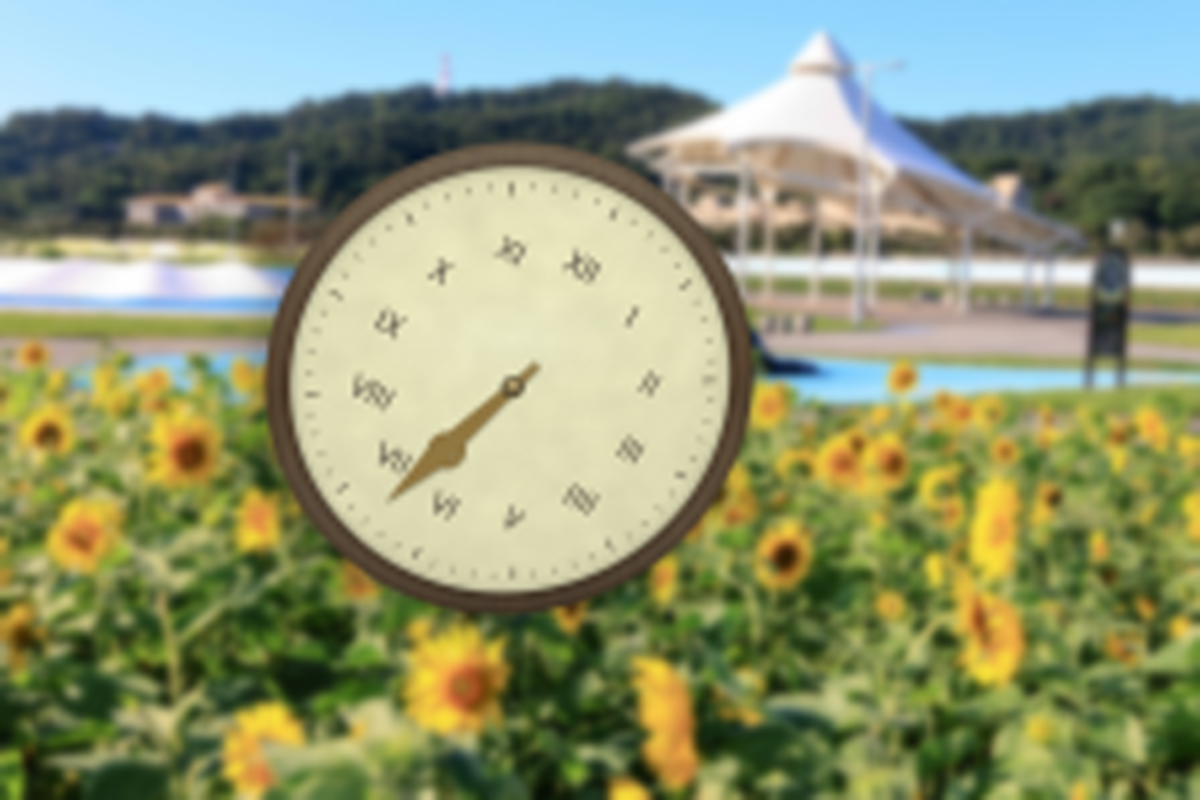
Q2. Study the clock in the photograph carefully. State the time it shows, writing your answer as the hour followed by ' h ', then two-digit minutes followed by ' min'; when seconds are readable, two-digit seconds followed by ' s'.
6 h 33 min
